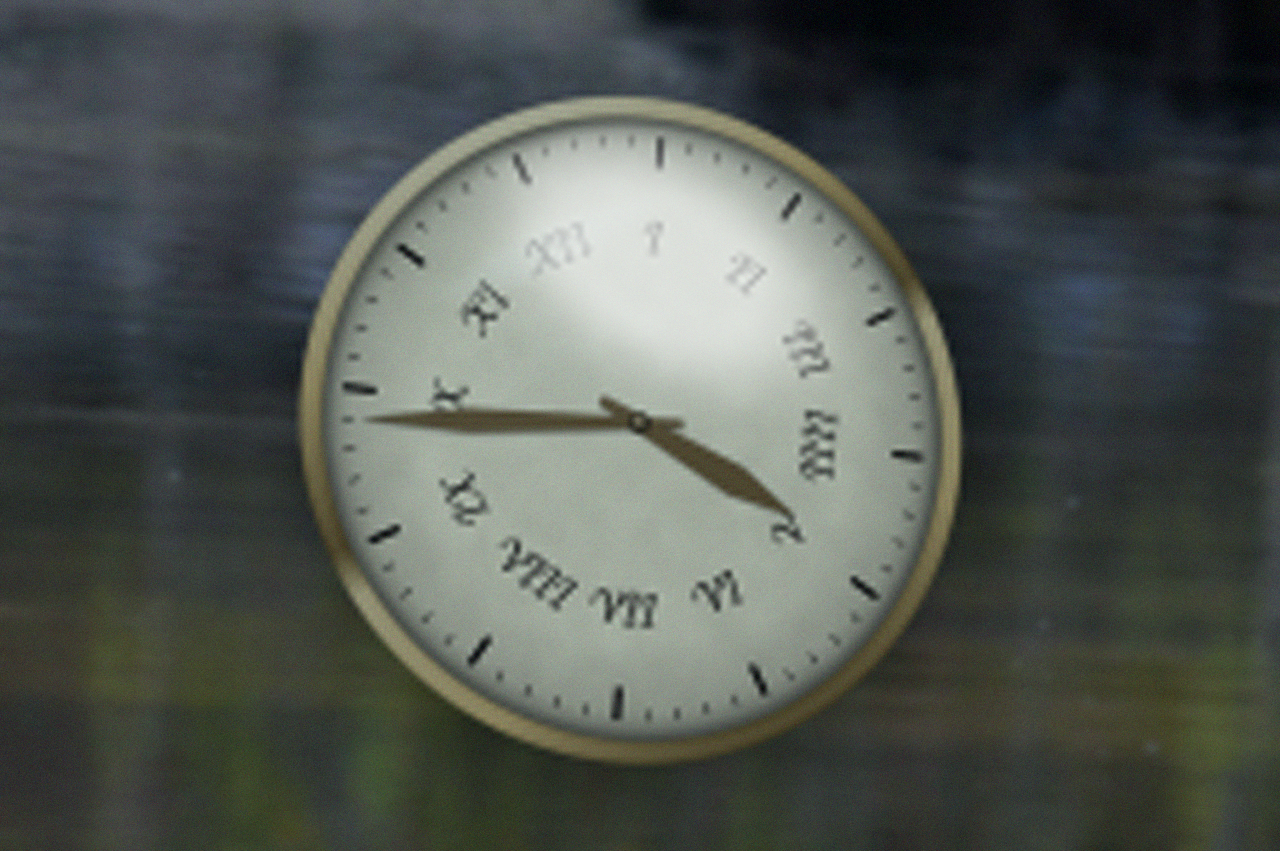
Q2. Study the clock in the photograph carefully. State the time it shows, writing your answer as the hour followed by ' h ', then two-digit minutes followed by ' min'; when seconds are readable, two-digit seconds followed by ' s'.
4 h 49 min
